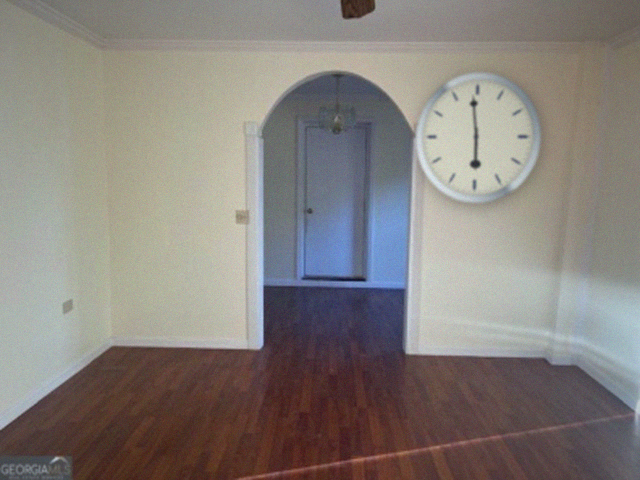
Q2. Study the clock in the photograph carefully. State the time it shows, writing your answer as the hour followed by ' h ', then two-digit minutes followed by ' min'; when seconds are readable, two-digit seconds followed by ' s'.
5 h 59 min
